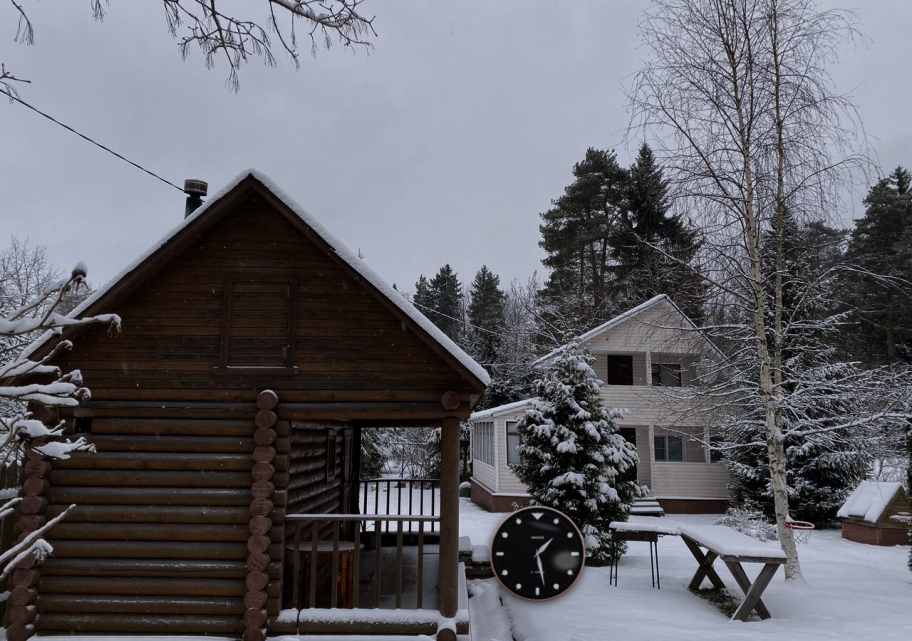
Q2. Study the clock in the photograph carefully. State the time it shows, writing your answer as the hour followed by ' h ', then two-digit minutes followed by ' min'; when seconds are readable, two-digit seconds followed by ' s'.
1 h 28 min
